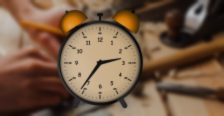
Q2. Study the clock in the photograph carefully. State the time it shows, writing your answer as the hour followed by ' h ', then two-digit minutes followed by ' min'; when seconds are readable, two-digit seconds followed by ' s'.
2 h 36 min
